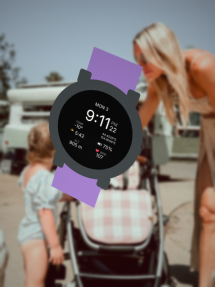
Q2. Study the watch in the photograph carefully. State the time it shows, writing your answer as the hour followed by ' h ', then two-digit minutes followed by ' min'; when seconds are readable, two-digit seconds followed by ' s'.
9 h 11 min
